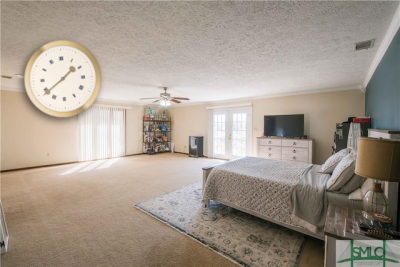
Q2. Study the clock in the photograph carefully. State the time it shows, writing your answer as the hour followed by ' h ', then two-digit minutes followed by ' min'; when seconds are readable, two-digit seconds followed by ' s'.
1 h 39 min
